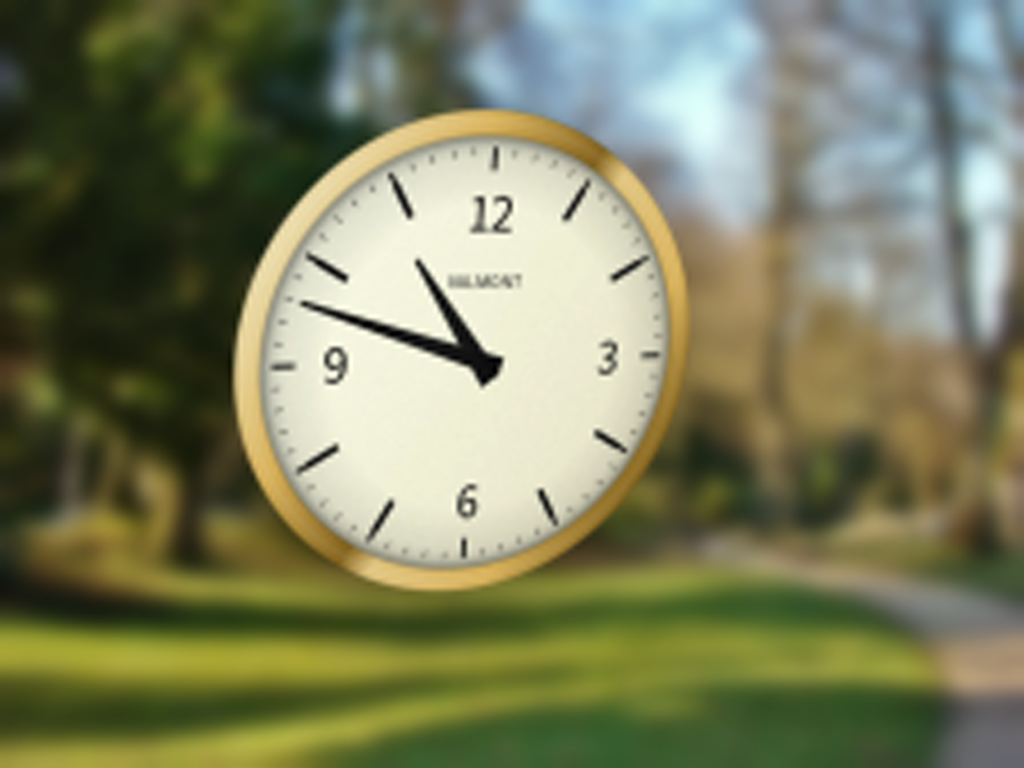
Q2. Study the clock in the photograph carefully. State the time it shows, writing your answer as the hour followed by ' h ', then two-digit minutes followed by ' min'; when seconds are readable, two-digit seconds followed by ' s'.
10 h 48 min
